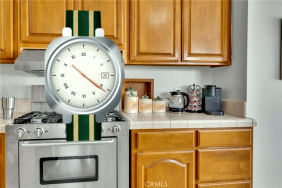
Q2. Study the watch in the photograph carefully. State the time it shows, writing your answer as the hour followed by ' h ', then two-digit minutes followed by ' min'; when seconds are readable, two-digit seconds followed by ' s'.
10 h 21 min
